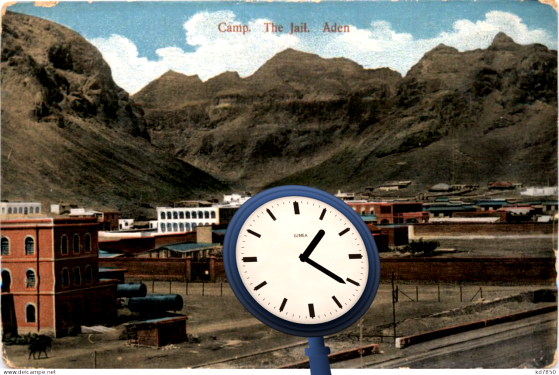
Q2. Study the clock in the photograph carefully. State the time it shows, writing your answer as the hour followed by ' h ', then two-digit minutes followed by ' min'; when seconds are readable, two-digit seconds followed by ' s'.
1 h 21 min
